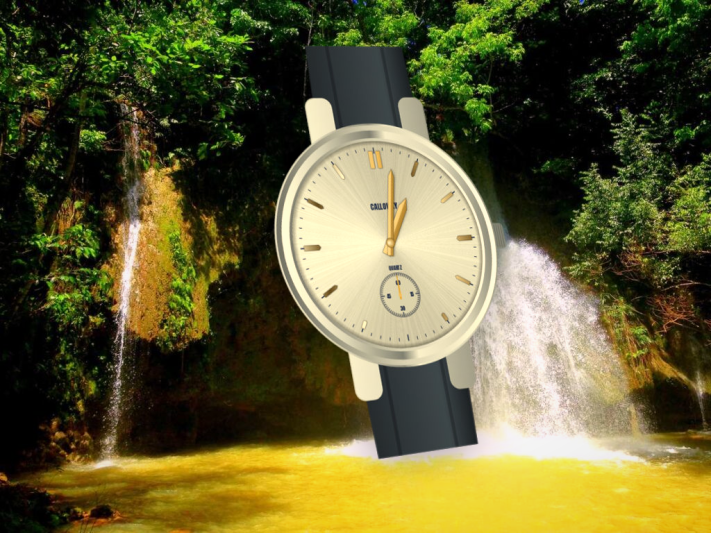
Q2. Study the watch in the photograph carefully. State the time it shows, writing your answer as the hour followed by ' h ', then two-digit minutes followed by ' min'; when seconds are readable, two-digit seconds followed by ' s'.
1 h 02 min
